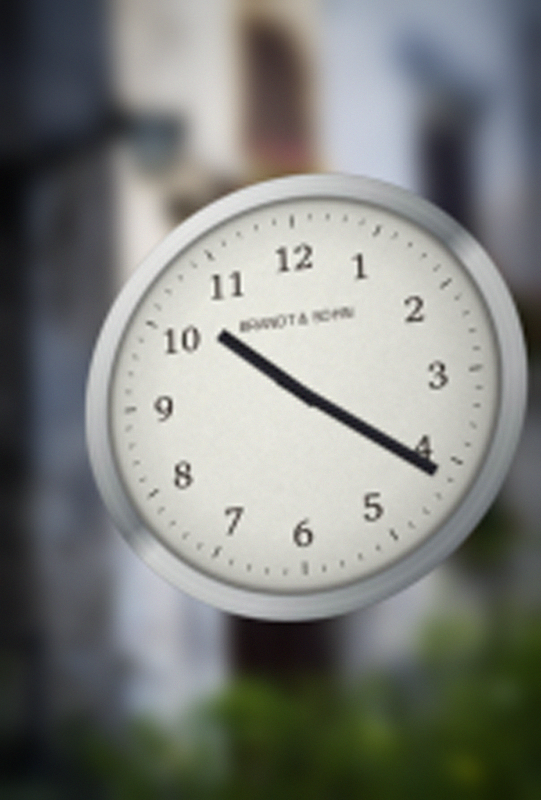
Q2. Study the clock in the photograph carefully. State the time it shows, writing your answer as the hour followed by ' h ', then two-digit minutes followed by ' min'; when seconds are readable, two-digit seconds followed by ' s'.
10 h 21 min
